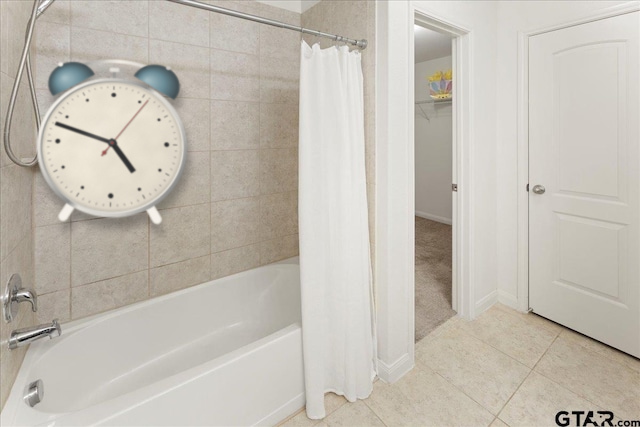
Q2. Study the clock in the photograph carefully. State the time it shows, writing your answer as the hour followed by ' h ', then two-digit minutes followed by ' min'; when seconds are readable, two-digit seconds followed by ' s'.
4 h 48 min 06 s
